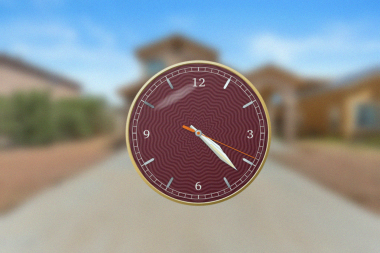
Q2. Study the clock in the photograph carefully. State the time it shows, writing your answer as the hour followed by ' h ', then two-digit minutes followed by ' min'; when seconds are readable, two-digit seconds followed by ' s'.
4 h 22 min 19 s
